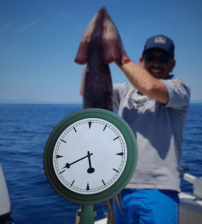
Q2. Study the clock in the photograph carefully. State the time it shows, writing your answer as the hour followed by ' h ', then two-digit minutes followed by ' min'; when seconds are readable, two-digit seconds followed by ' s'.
5 h 41 min
